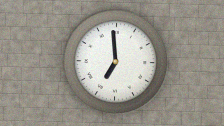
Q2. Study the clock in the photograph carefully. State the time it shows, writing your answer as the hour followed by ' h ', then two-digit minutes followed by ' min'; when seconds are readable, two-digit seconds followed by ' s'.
6 h 59 min
